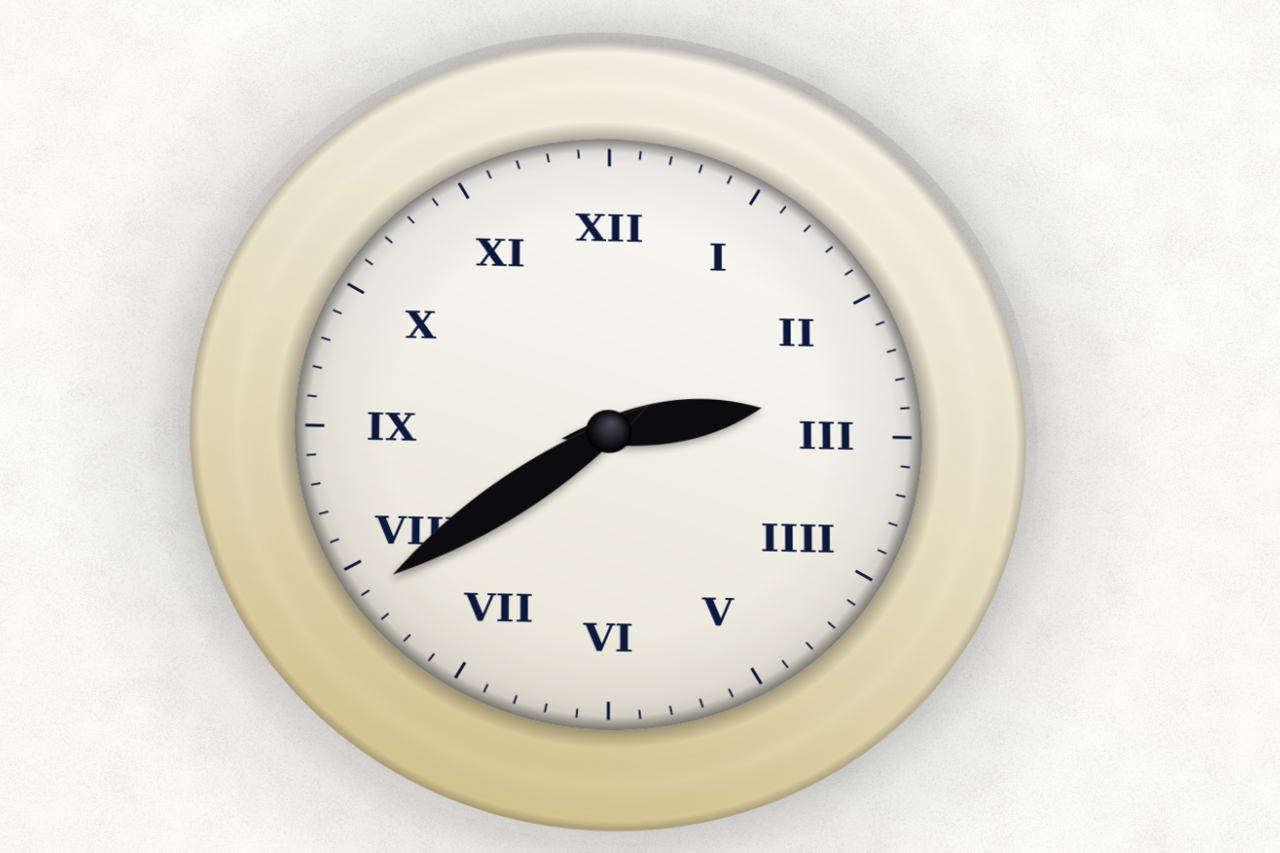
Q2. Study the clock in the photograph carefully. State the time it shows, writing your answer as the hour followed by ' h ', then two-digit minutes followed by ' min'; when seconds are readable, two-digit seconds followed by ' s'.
2 h 39 min
